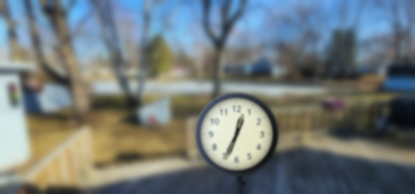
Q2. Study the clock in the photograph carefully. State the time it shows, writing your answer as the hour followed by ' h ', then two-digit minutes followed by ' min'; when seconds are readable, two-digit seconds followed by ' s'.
12 h 34 min
